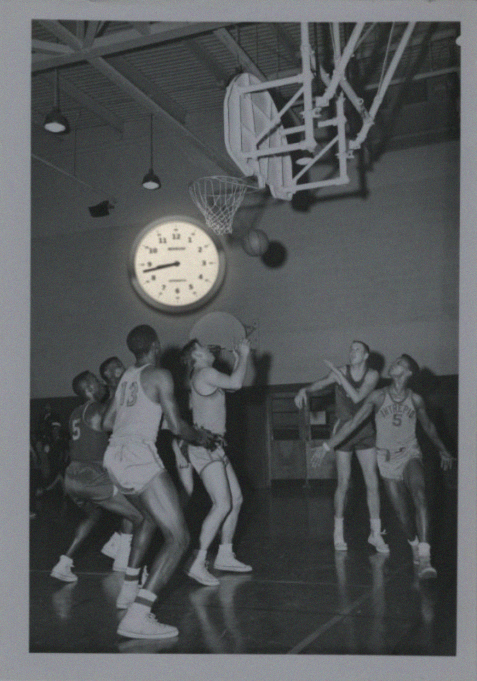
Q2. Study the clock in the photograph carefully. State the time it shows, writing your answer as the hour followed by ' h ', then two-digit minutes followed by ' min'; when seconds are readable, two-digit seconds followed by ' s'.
8 h 43 min
